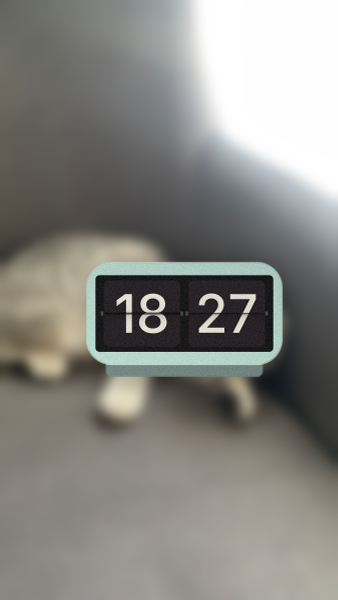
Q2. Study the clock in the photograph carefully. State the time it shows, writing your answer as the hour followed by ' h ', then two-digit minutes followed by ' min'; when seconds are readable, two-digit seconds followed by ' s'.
18 h 27 min
